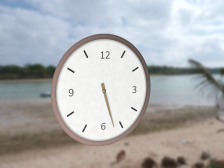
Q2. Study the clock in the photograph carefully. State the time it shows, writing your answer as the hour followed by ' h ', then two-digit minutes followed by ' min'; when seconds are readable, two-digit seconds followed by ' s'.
5 h 27 min
